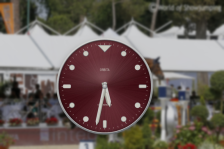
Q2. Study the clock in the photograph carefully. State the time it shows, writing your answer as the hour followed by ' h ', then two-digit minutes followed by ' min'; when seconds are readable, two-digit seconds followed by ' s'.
5 h 32 min
